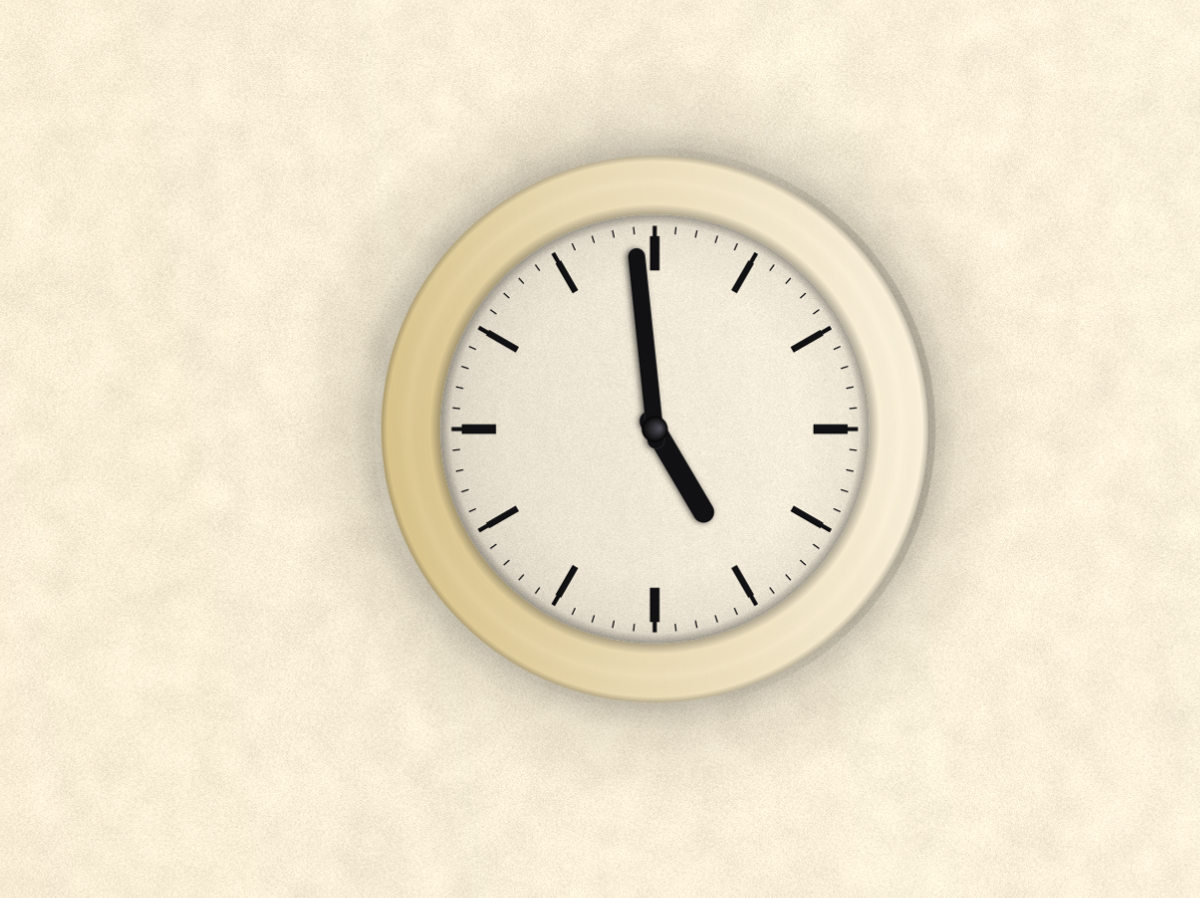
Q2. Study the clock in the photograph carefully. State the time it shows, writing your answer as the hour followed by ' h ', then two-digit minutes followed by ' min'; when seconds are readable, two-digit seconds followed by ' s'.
4 h 59 min
